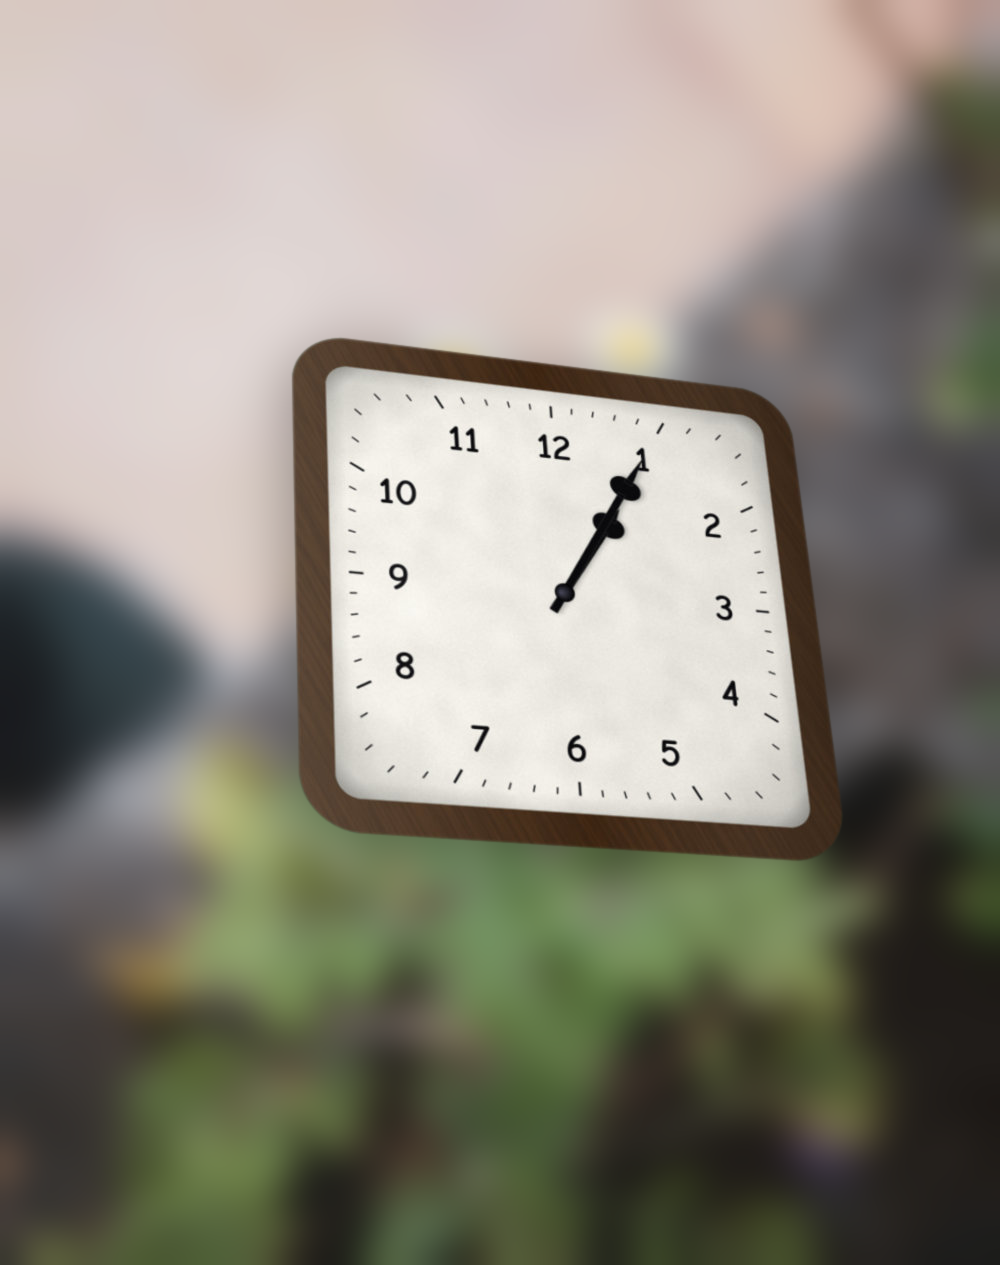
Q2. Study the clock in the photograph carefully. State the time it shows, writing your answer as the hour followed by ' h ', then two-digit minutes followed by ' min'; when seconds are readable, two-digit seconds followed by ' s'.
1 h 05 min
